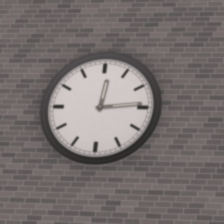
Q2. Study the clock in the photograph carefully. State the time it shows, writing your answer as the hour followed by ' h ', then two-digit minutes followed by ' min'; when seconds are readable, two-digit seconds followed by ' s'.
12 h 14 min
